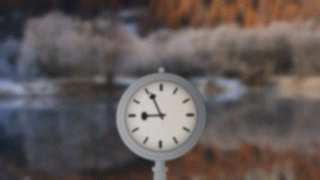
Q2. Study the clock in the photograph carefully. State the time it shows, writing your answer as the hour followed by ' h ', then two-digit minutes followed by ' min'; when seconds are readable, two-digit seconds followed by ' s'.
8 h 56 min
